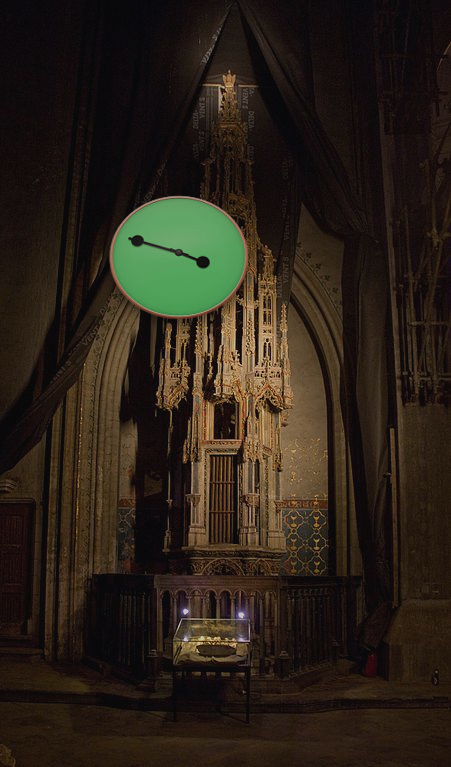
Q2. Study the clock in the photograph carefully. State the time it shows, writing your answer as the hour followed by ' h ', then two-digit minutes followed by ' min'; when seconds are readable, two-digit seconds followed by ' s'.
3 h 48 min
